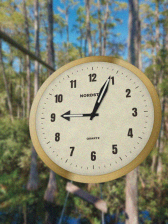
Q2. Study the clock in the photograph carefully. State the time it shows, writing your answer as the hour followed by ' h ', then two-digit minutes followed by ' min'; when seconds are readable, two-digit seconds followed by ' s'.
9 h 04 min
